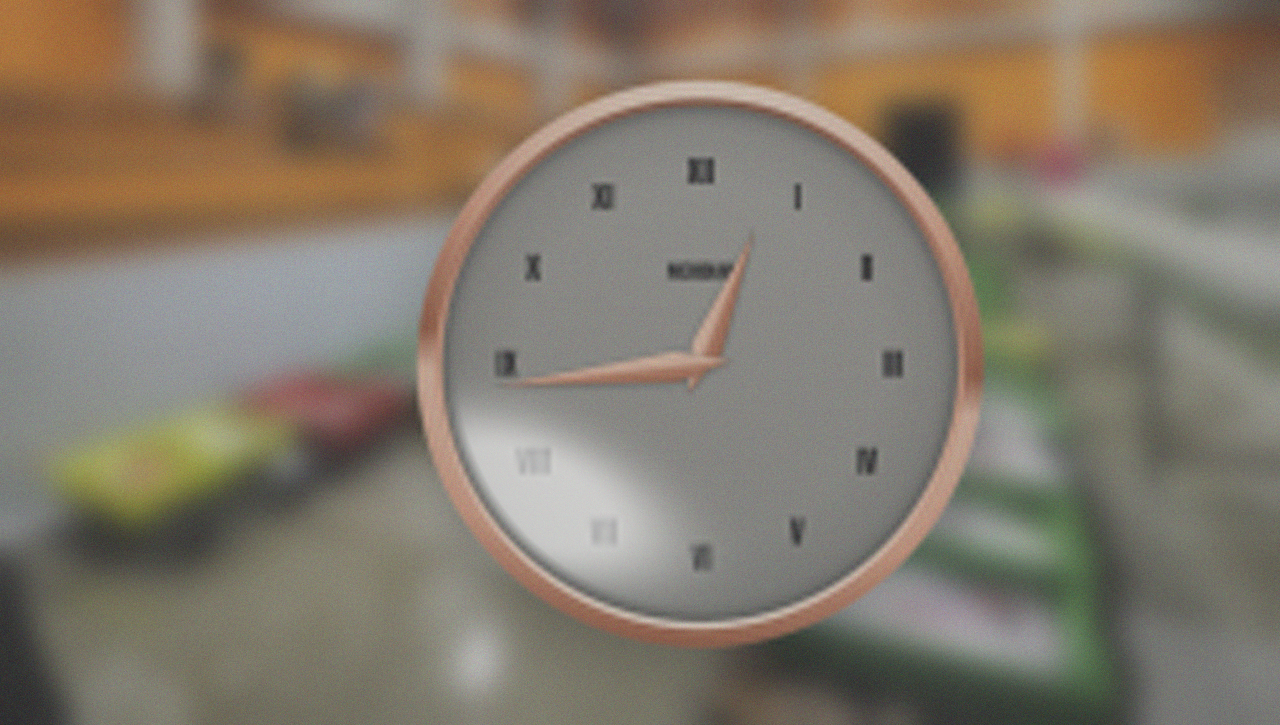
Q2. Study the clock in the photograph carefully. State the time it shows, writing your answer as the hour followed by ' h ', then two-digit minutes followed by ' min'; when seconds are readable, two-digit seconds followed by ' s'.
12 h 44 min
